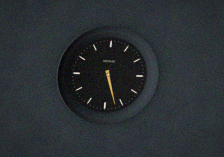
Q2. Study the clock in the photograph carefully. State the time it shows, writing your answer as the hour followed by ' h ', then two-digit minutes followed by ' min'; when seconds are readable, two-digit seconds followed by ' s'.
5 h 27 min
